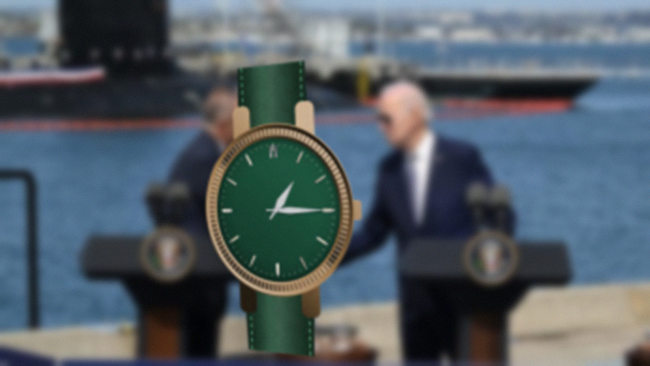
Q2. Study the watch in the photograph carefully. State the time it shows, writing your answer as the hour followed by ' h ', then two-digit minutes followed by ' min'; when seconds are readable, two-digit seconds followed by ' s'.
1 h 15 min
